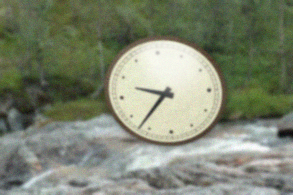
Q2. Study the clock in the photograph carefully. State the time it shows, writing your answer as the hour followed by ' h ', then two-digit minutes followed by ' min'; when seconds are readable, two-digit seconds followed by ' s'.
9 h 37 min
